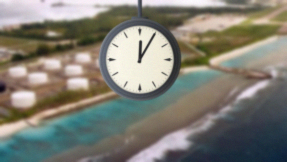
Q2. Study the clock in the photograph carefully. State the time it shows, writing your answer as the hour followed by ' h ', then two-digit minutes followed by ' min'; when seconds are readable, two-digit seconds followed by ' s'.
12 h 05 min
